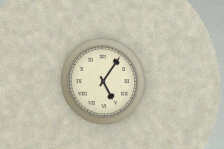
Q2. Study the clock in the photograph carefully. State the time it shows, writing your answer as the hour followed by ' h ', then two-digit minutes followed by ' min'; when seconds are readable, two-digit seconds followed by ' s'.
5 h 06 min
